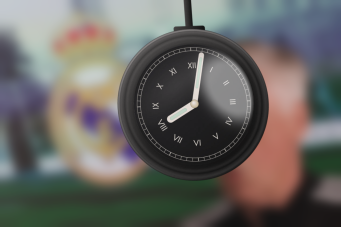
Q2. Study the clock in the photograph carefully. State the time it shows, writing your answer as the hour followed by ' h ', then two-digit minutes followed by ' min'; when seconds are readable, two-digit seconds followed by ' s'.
8 h 02 min
